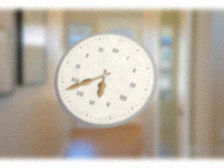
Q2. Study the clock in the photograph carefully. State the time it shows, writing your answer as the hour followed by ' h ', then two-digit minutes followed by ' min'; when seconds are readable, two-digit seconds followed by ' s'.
5 h 38 min
